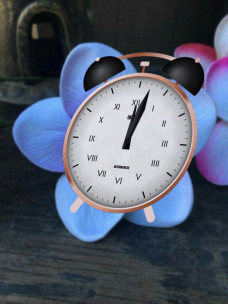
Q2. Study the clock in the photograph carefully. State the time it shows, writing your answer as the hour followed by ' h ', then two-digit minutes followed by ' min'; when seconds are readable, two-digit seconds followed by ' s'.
12 h 02 min
